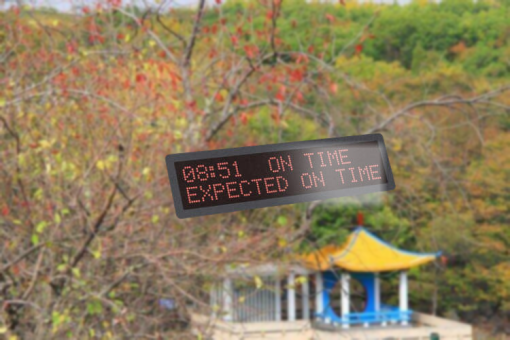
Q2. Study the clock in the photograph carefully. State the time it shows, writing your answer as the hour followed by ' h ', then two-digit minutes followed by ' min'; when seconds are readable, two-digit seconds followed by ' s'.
8 h 51 min
